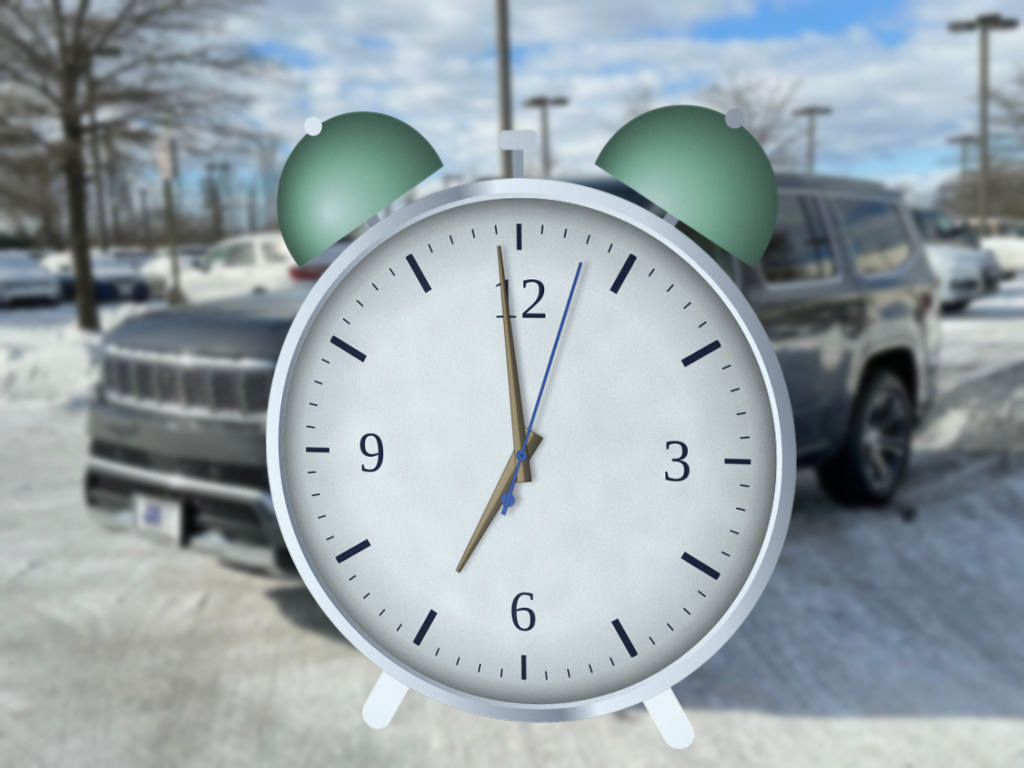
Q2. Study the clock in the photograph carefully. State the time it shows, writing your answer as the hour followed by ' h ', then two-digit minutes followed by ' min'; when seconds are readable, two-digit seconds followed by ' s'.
6 h 59 min 03 s
